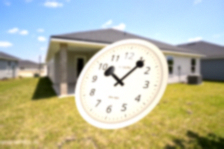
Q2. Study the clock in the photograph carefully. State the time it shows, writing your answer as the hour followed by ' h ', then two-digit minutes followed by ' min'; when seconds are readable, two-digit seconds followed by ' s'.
10 h 06 min
